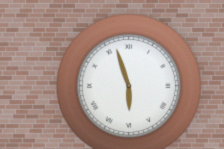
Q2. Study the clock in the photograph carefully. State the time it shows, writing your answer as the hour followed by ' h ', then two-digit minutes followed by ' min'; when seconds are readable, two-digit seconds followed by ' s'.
5 h 57 min
